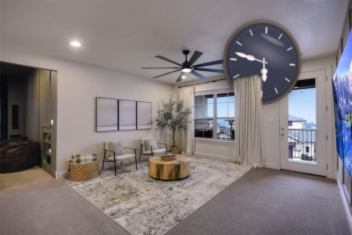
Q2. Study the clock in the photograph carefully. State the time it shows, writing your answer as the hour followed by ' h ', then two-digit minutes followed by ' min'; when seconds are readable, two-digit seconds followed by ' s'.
5 h 47 min
